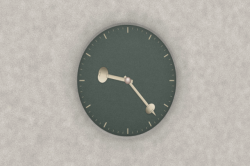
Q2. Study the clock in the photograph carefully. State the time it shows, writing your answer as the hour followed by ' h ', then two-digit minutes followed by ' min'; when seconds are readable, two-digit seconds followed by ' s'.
9 h 23 min
